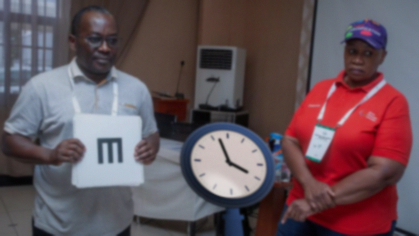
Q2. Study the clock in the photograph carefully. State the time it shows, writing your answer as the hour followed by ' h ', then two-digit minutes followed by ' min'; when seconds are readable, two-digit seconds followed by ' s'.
3 h 57 min
